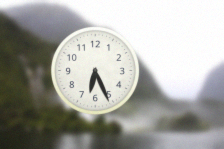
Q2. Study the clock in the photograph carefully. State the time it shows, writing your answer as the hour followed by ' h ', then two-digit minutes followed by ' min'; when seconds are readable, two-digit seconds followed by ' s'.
6 h 26 min
